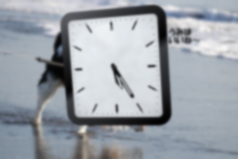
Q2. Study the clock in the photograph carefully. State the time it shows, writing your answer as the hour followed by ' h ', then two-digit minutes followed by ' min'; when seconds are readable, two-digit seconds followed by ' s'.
5 h 25 min
